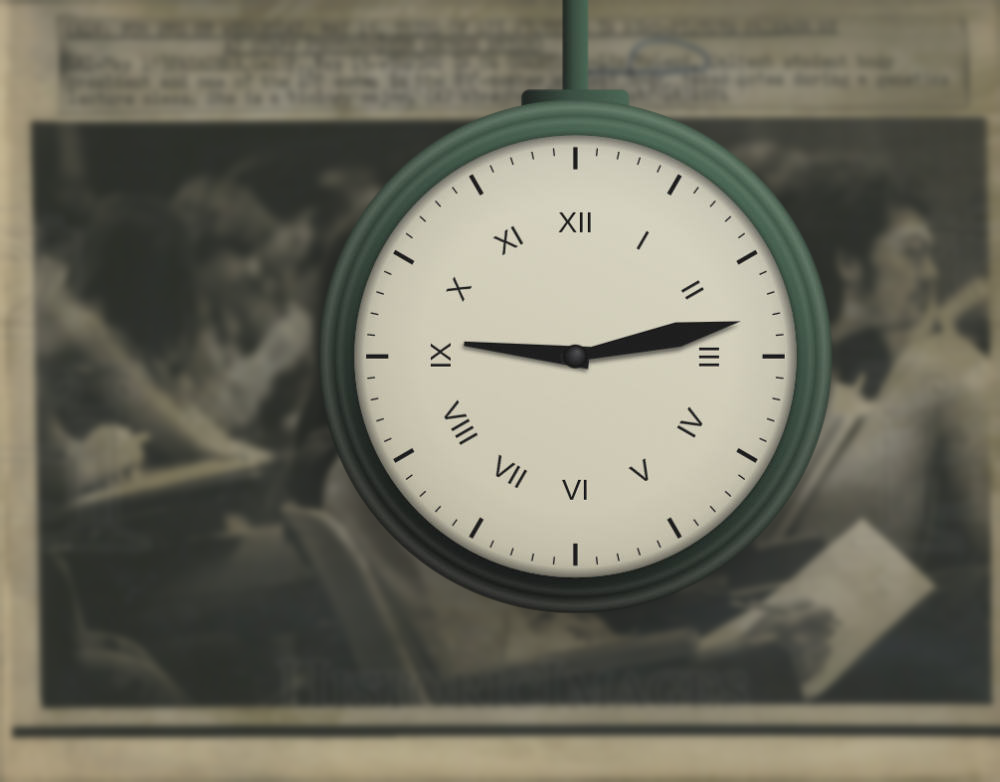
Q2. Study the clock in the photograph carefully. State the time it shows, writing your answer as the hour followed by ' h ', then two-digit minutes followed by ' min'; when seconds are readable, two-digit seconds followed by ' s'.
9 h 13 min
